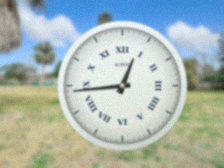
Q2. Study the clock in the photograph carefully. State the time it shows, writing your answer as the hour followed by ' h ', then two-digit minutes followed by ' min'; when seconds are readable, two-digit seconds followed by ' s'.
12 h 44 min
